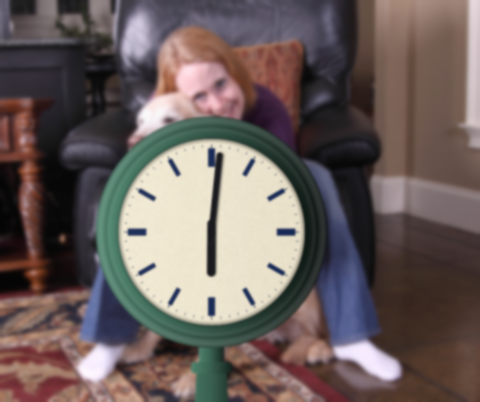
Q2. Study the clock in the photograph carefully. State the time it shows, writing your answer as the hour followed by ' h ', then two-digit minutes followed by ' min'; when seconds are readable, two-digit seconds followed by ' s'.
6 h 01 min
